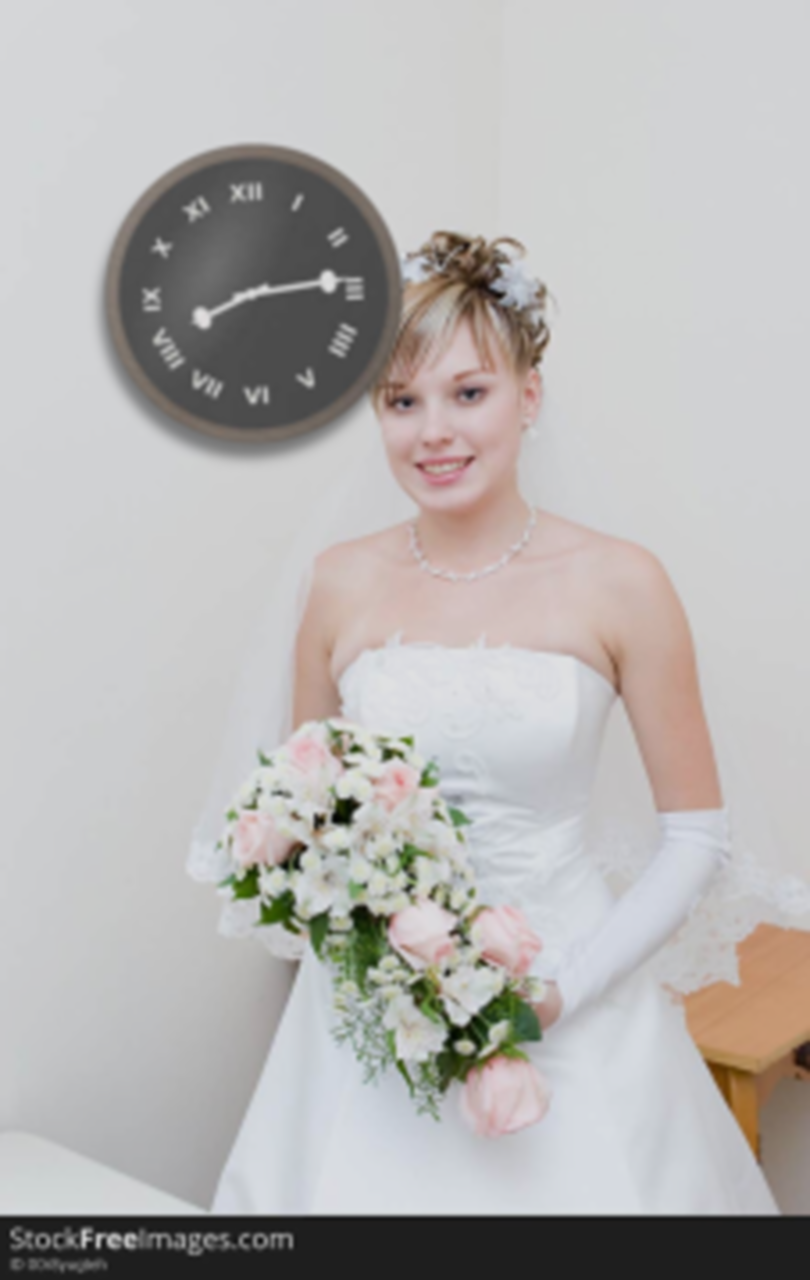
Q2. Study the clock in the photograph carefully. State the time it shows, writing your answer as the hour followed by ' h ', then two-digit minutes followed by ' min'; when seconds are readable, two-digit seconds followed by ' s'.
8 h 14 min
